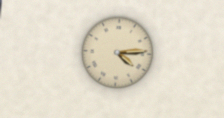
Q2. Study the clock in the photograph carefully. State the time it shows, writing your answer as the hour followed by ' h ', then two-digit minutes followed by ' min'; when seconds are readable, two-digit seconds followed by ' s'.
4 h 14 min
